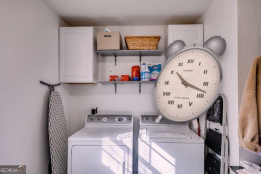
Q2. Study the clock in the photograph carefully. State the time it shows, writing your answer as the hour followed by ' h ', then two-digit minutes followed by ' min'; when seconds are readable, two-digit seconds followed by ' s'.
10 h 18 min
